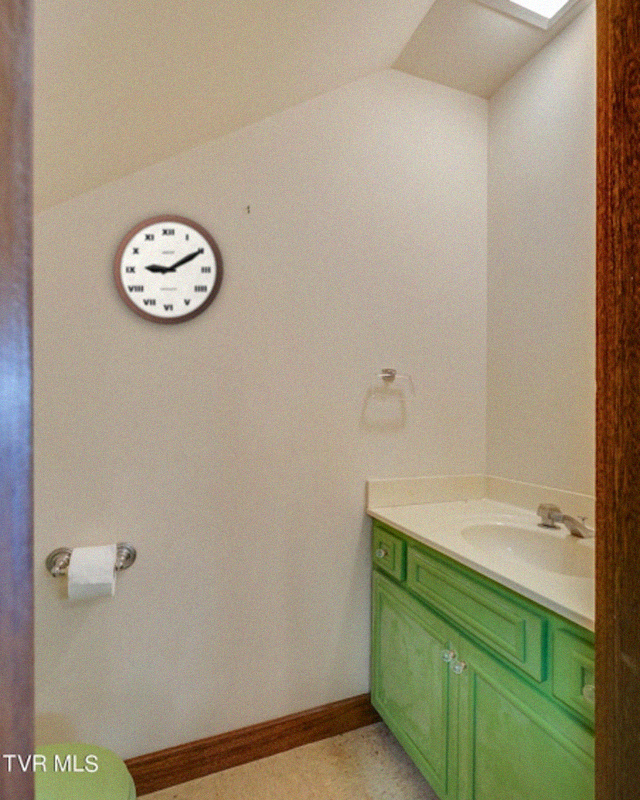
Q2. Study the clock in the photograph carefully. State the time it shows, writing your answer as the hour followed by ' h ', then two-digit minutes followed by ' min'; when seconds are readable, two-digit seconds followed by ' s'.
9 h 10 min
